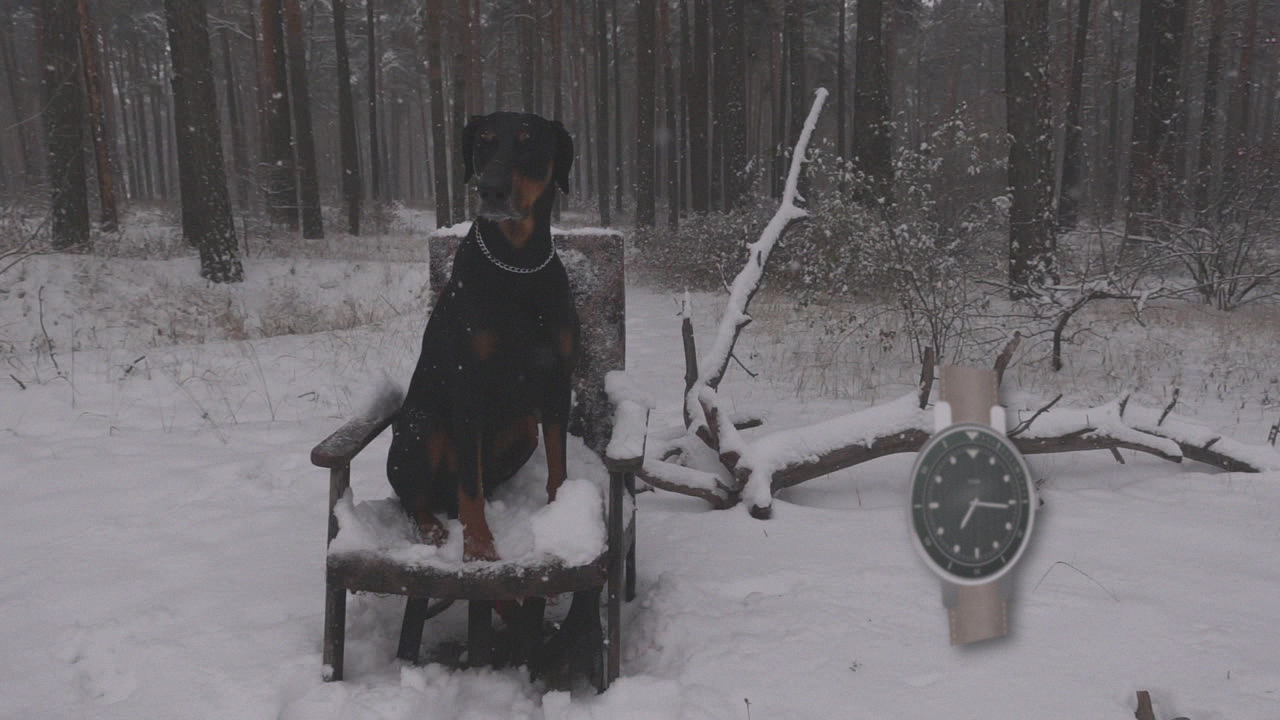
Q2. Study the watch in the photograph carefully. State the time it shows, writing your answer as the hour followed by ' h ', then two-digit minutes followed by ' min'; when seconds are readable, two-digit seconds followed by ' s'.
7 h 16 min
